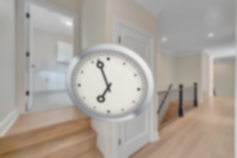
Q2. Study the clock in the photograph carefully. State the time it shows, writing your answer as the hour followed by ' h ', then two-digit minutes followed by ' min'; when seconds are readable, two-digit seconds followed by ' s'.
6 h 57 min
